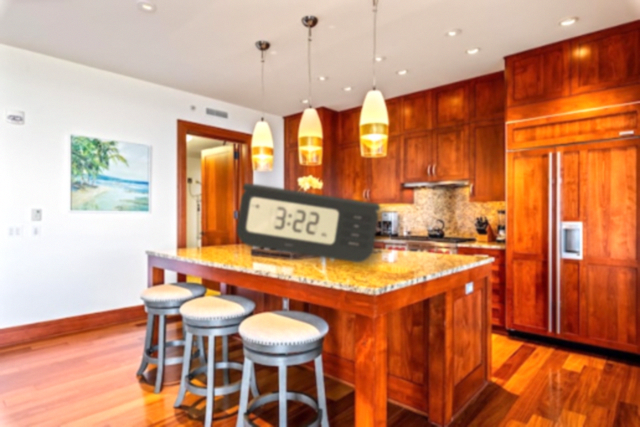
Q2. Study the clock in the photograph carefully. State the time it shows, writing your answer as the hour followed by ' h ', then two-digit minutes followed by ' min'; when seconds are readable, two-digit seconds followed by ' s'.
3 h 22 min
